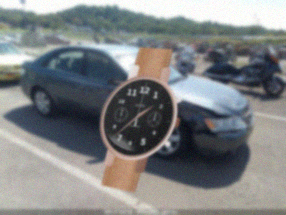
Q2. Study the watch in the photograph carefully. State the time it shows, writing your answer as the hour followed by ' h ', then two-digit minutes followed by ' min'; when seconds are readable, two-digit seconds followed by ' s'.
1 h 37 min
